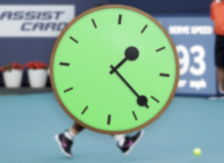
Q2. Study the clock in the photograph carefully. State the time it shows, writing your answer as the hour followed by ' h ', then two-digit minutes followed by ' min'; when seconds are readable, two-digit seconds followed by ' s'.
1 h 22 min
